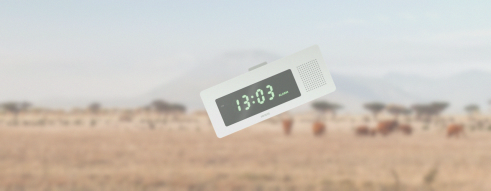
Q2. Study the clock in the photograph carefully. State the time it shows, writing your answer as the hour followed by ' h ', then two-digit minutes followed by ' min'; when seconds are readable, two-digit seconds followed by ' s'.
13 h 03 min
